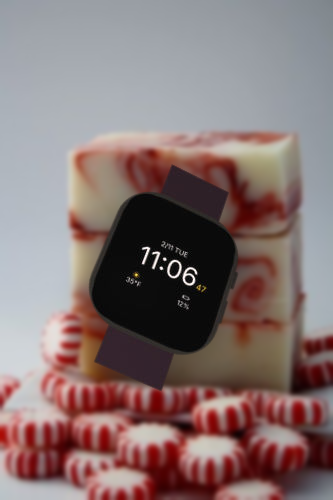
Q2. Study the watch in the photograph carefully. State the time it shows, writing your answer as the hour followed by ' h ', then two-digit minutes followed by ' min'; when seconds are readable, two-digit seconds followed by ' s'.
11 h 06 min 47 s
